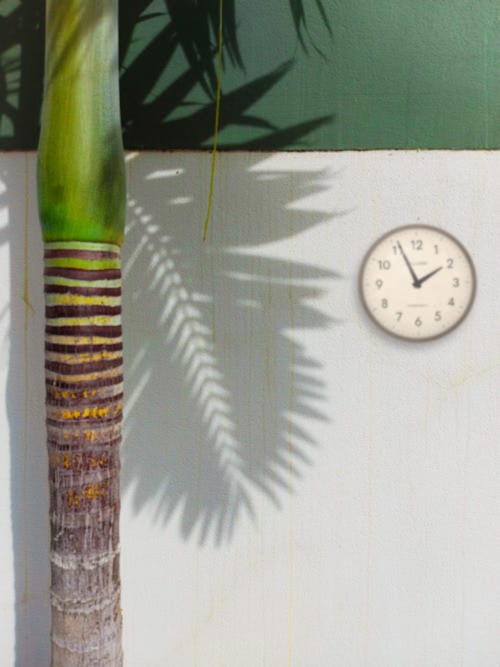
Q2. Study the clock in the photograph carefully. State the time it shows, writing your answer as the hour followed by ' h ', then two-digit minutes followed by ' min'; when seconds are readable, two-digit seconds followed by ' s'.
1 h 56 min
